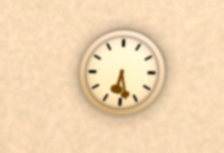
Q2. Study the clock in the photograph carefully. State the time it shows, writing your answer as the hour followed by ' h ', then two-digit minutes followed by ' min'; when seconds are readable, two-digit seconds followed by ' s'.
6 h 28 min
